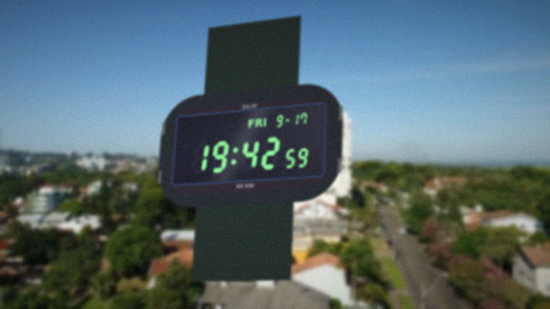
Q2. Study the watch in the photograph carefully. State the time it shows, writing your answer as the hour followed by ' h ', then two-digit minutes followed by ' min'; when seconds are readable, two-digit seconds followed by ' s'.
19 h 42 min 59 s
